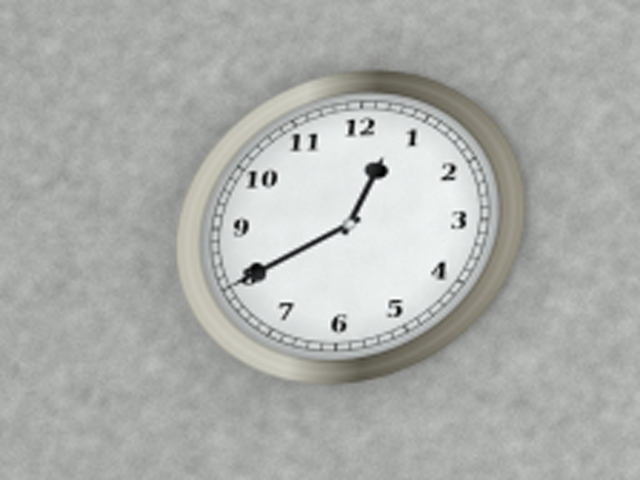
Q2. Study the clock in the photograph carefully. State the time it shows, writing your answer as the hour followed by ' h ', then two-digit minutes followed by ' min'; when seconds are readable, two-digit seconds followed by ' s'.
12 h 40 min
